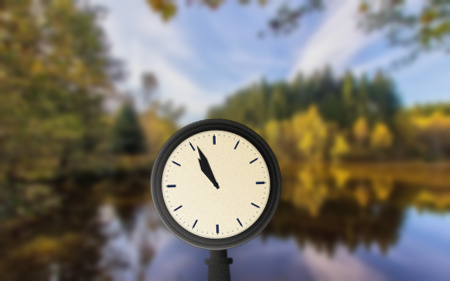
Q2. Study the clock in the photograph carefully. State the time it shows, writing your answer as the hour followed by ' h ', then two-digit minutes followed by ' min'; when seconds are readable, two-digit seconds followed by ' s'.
10 h 56 min
